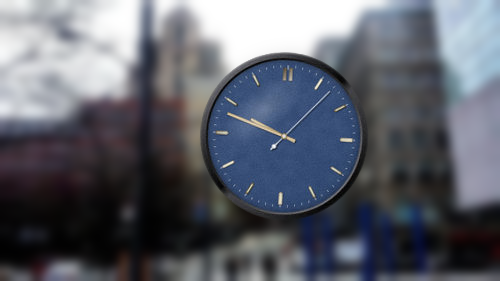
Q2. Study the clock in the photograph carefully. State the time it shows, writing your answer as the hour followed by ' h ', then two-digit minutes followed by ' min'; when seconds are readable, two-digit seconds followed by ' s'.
9 h 48 min 07 s
